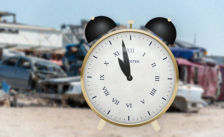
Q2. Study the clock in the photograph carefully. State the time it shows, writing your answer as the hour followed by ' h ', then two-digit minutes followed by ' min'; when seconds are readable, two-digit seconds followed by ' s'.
10 h 58 min
